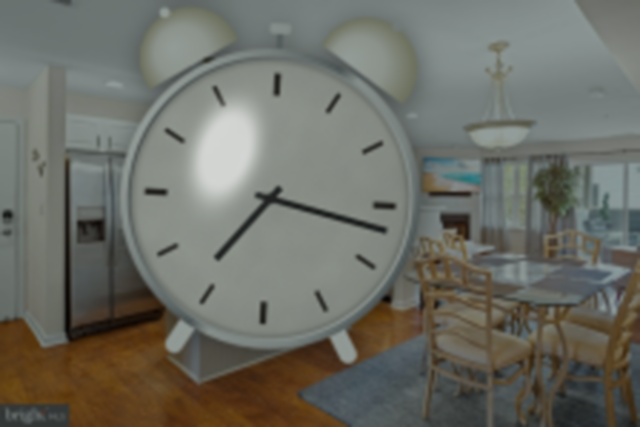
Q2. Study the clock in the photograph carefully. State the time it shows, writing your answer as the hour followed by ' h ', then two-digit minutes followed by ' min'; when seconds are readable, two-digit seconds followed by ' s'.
7 h 17 min
